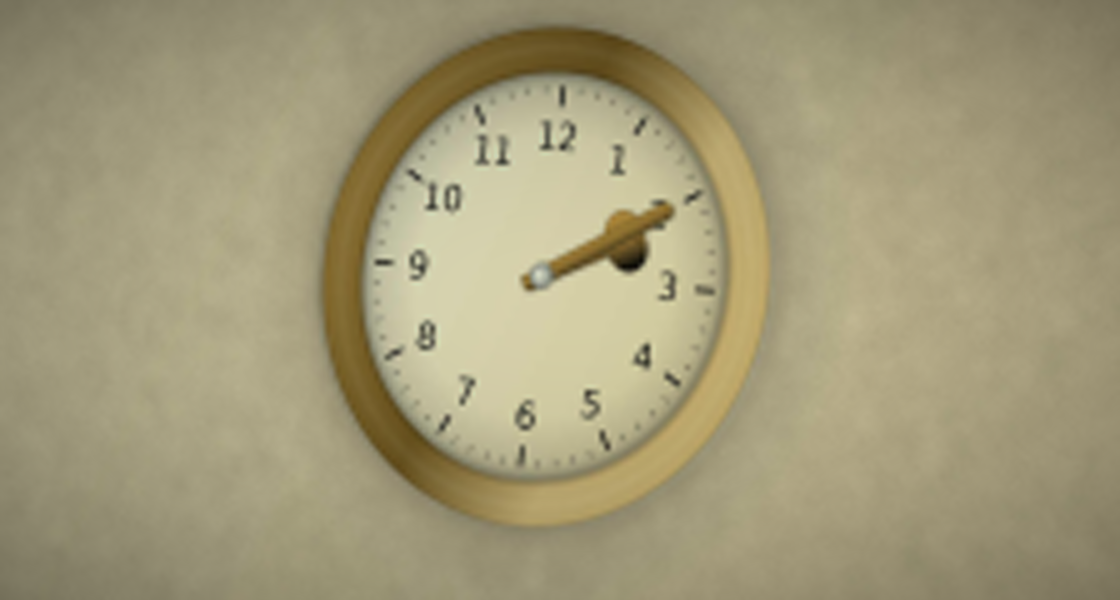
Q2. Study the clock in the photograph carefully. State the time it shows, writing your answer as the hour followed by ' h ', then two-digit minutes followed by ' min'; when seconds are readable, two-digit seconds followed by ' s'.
2 h 10 min
